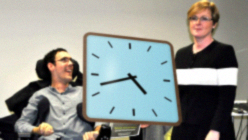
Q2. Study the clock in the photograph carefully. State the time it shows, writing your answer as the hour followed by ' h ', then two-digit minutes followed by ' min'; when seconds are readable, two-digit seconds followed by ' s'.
4 h 42 min
